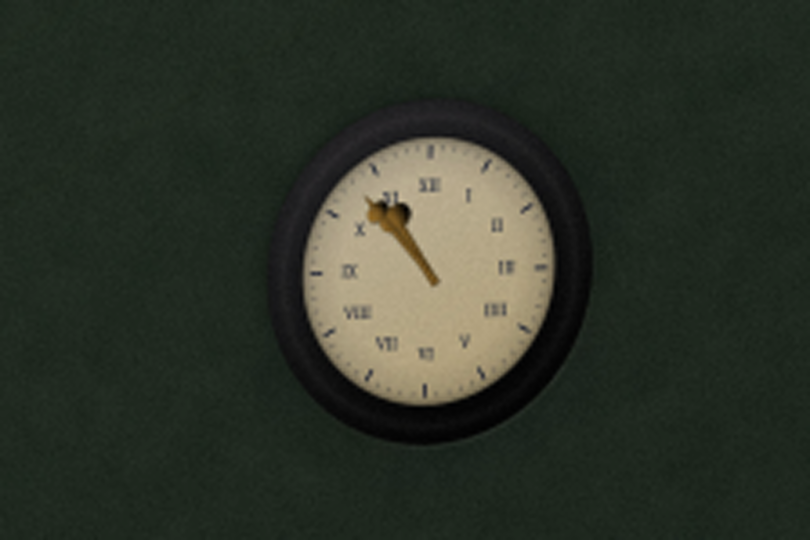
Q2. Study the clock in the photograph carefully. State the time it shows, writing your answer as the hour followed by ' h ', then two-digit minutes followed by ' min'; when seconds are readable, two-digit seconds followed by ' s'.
10 h 53 min
